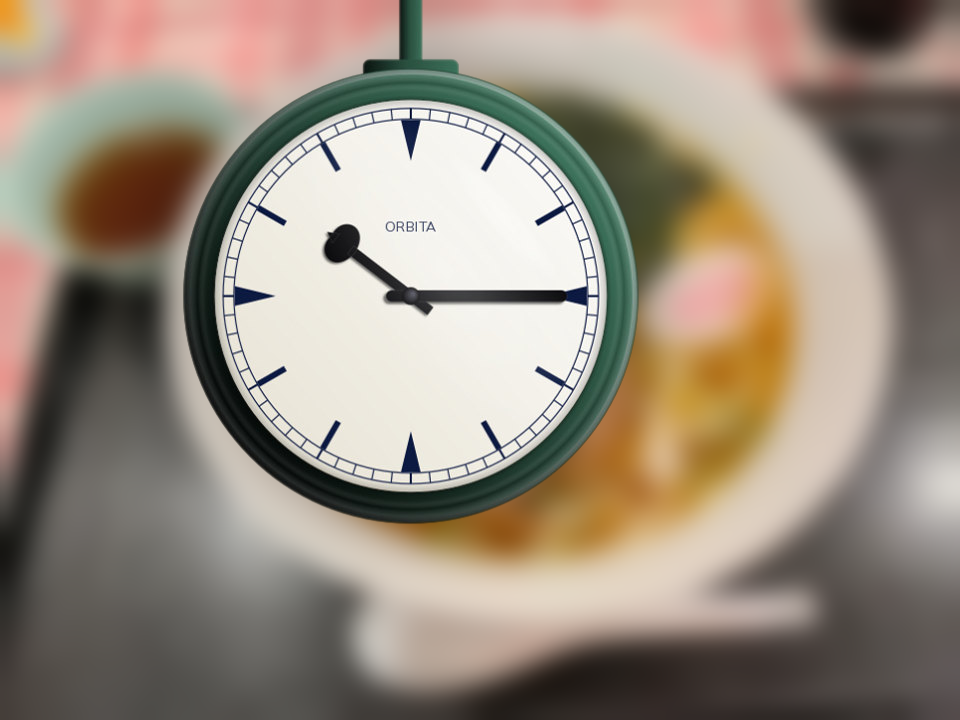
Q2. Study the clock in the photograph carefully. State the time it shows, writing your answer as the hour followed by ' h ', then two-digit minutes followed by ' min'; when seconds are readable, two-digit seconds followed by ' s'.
10 h 15 min
